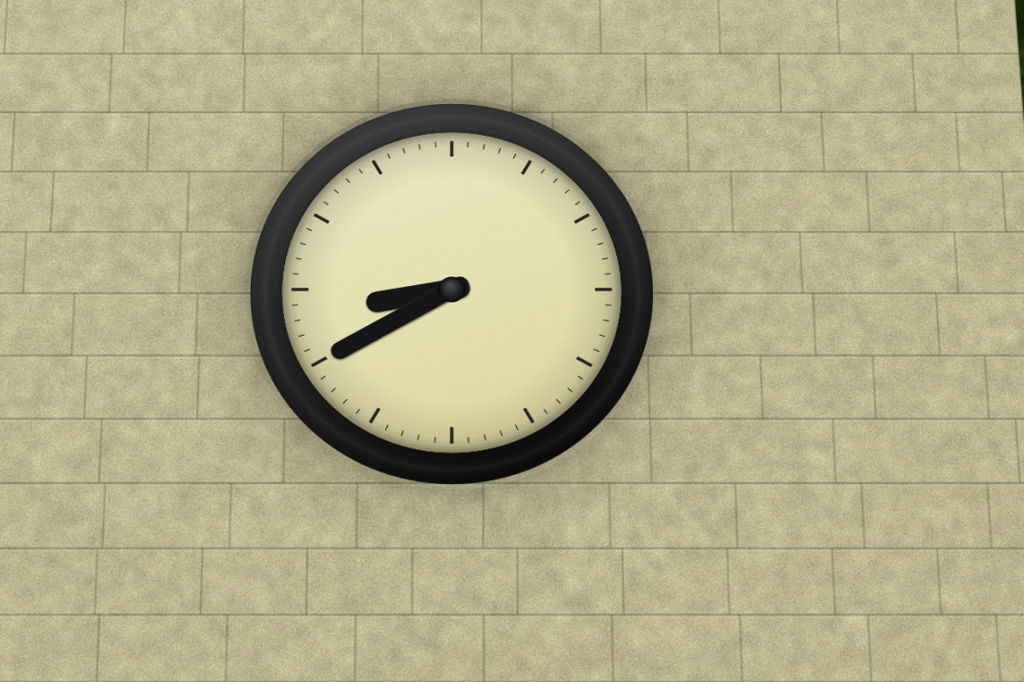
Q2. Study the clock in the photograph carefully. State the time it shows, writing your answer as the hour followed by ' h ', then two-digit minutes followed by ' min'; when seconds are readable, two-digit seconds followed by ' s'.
8 h 40 min
